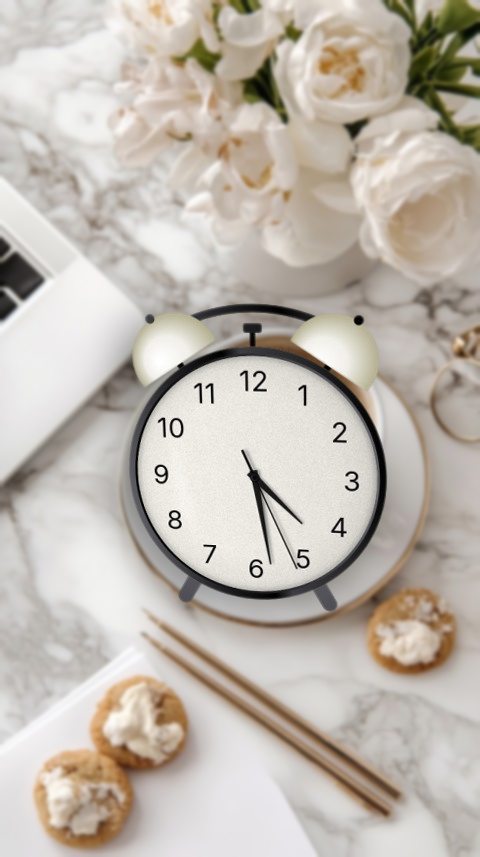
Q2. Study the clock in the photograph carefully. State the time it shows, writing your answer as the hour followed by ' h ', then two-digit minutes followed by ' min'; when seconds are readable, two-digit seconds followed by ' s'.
4 h 28 min 26 s
